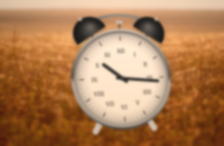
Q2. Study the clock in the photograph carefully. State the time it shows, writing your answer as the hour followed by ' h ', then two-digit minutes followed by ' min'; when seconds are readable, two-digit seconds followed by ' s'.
10 h 16 min
